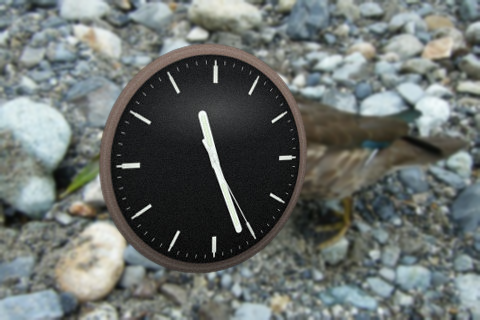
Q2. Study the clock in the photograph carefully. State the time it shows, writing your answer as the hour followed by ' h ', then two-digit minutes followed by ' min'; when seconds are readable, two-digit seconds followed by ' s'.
11 h 26 min 25 s
